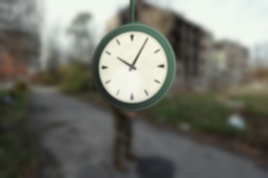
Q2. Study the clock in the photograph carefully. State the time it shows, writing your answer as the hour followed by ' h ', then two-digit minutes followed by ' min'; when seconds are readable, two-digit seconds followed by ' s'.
10 h 05 min
